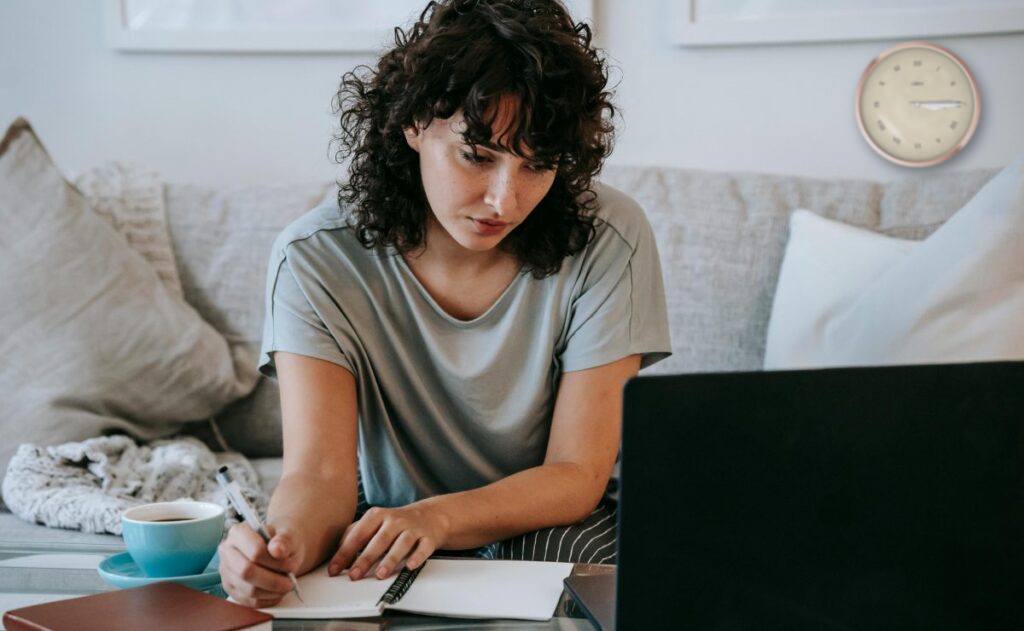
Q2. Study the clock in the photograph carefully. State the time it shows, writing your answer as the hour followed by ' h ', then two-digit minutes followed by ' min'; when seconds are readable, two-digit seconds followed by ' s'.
3 h 15 min
